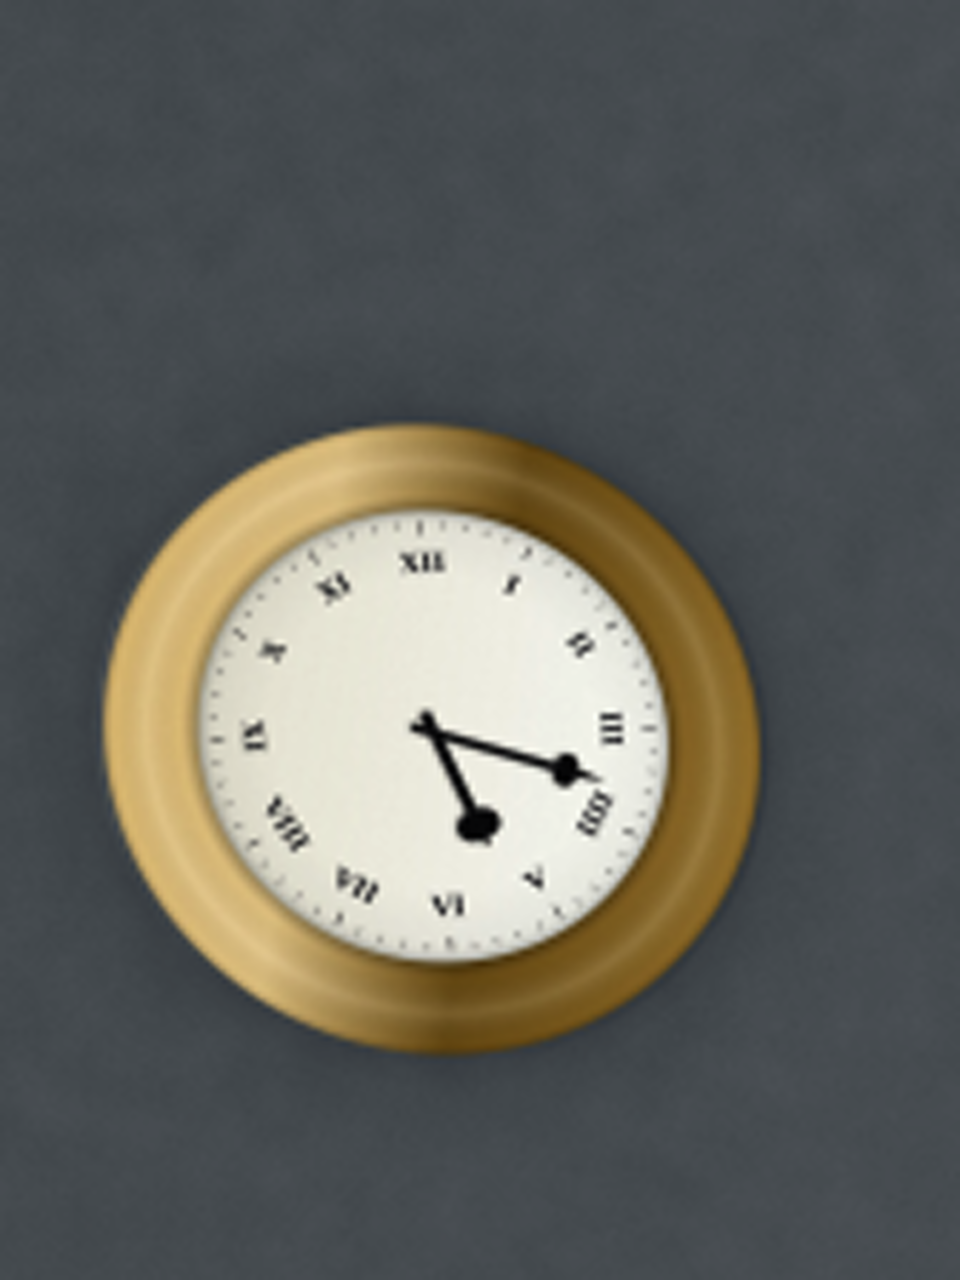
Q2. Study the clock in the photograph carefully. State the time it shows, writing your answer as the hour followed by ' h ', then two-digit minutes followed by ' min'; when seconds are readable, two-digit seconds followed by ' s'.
5 h 18 min
